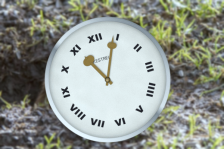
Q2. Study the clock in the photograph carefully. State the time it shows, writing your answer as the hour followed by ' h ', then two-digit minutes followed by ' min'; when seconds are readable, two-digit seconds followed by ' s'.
11 h 04 min
